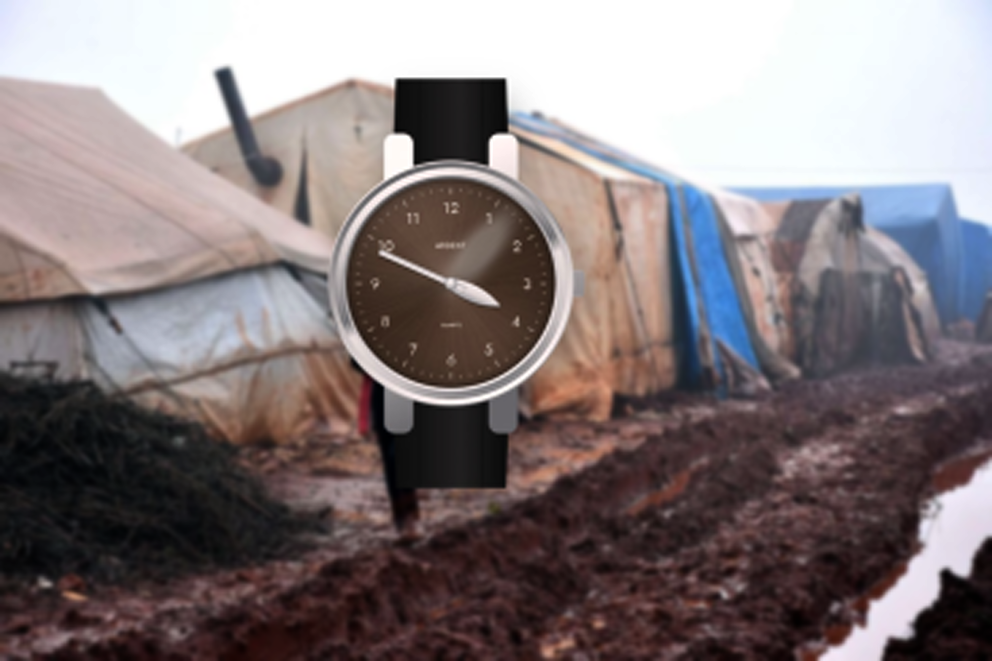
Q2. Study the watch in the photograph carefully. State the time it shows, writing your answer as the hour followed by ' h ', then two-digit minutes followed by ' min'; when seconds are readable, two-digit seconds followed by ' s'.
3 h 49 min
